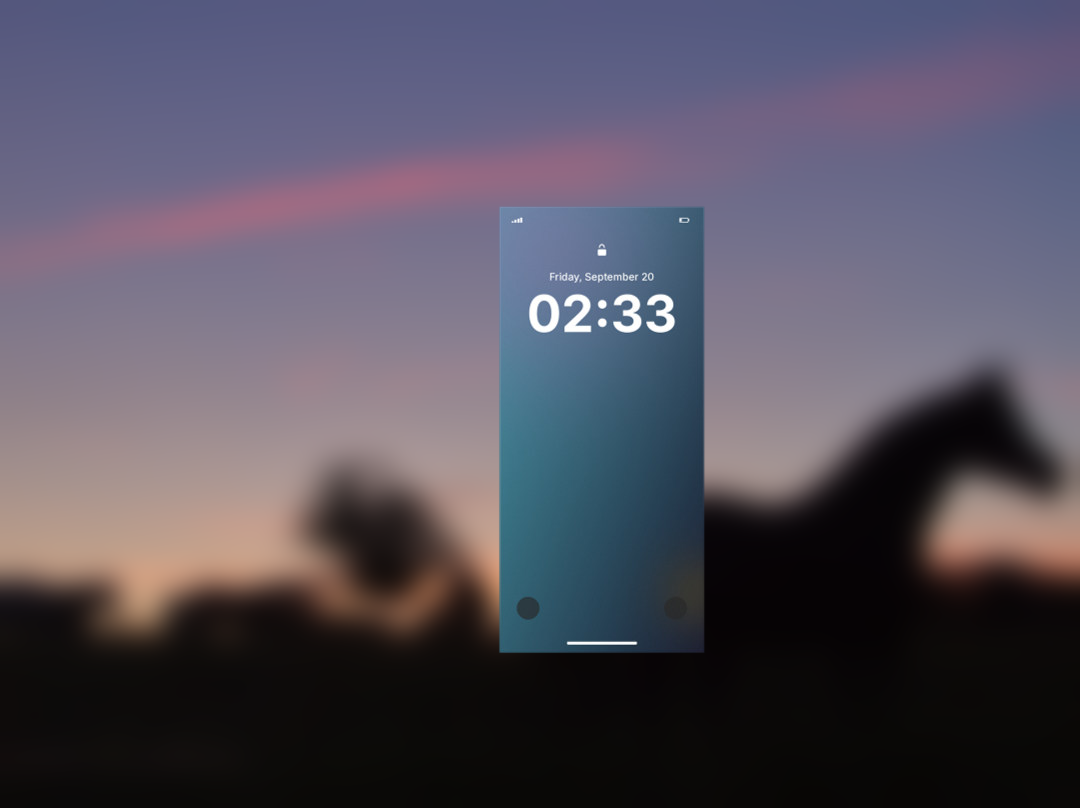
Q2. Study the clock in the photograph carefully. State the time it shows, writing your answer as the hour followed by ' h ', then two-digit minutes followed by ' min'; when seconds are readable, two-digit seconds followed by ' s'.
2 h 33 min
